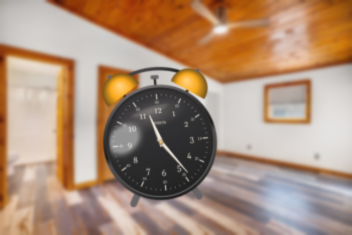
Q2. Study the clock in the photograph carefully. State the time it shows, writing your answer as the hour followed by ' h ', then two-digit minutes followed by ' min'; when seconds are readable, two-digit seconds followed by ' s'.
11 h 24 min
